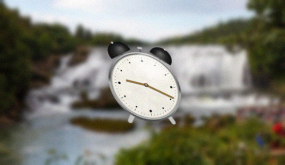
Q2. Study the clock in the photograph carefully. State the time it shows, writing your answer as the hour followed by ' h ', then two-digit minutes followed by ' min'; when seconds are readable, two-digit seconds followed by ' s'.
9 h 19 min
